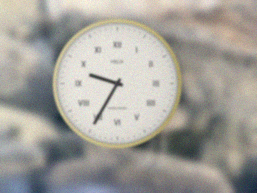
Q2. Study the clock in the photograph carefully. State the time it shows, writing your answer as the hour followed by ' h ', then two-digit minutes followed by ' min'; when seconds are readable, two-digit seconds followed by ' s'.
9 h 35 min
